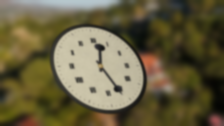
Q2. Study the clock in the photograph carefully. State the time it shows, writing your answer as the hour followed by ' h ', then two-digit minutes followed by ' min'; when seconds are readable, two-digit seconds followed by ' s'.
12 h 26 min
